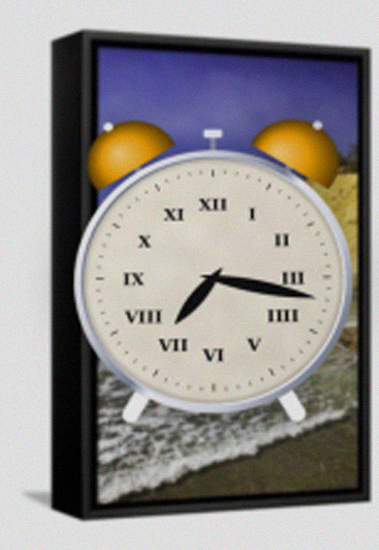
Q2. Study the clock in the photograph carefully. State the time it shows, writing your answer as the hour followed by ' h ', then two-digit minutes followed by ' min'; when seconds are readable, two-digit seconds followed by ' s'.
7 h 17 min
